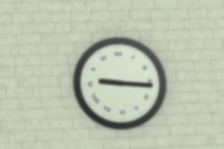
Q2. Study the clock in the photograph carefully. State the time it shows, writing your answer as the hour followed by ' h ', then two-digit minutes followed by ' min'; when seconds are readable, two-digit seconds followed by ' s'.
9 h 16 min
